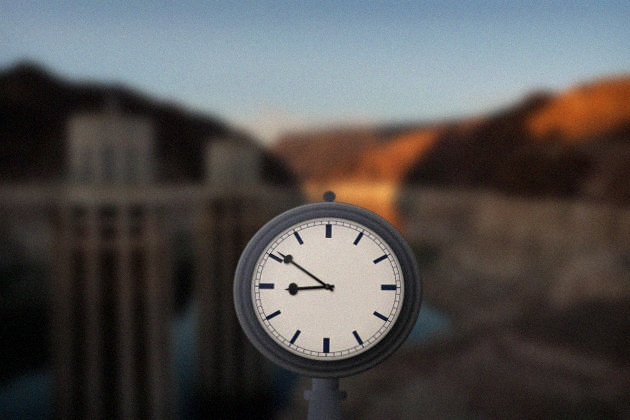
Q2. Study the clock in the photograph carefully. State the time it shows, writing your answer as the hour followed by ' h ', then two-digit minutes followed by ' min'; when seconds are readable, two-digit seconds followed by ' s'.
8 h 51 min
